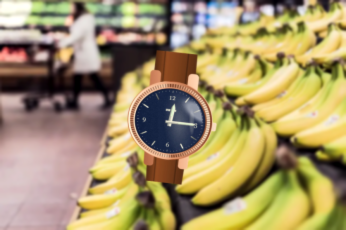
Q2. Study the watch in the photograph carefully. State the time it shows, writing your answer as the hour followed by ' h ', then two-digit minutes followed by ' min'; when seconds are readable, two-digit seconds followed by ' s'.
12 h 15 min
